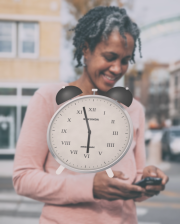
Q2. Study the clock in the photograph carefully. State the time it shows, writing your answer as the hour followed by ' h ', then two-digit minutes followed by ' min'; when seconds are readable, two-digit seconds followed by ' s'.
5 h 57 min
